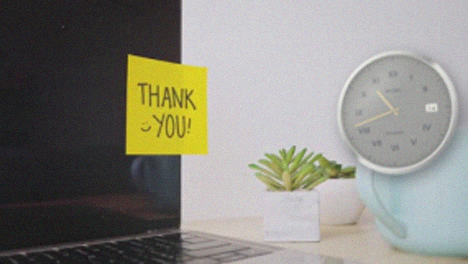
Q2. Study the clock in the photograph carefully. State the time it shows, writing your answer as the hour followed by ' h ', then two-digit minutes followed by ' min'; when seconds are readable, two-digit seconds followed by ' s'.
10 h 42 min
